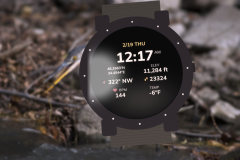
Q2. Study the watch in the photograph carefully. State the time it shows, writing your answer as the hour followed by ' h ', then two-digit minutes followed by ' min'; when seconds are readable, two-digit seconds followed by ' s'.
12 h 17 min
